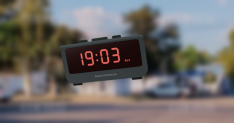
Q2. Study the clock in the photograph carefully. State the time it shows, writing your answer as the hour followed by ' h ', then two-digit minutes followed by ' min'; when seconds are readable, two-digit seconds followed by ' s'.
19 h 03 min
